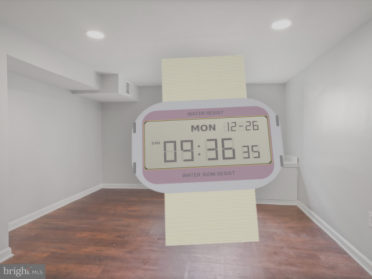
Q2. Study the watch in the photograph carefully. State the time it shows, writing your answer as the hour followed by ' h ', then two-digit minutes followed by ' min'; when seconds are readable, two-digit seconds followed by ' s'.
9 h 36 min 35 s
